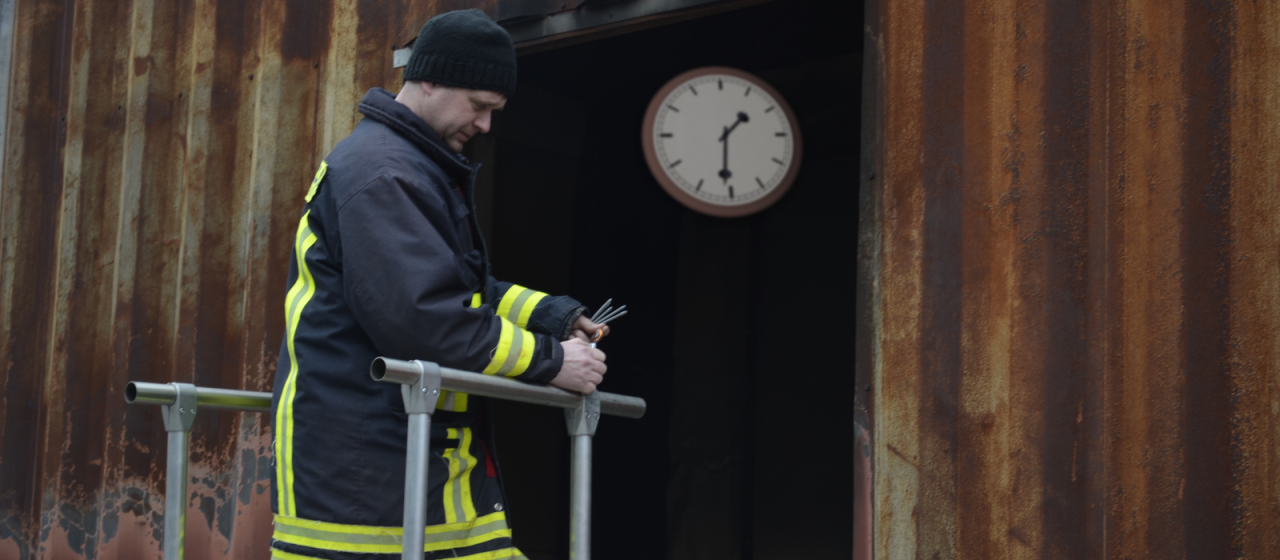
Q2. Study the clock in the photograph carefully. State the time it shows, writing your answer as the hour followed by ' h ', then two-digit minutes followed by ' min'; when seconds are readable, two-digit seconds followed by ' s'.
1 h 31 min
